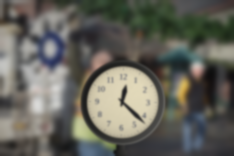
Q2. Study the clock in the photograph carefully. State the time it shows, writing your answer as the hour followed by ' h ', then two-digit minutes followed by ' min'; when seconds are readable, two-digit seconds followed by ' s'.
12 h 22 min
